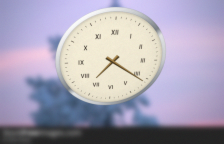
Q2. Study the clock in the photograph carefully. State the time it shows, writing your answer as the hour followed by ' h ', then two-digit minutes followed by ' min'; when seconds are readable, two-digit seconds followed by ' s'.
7 h 21 min
